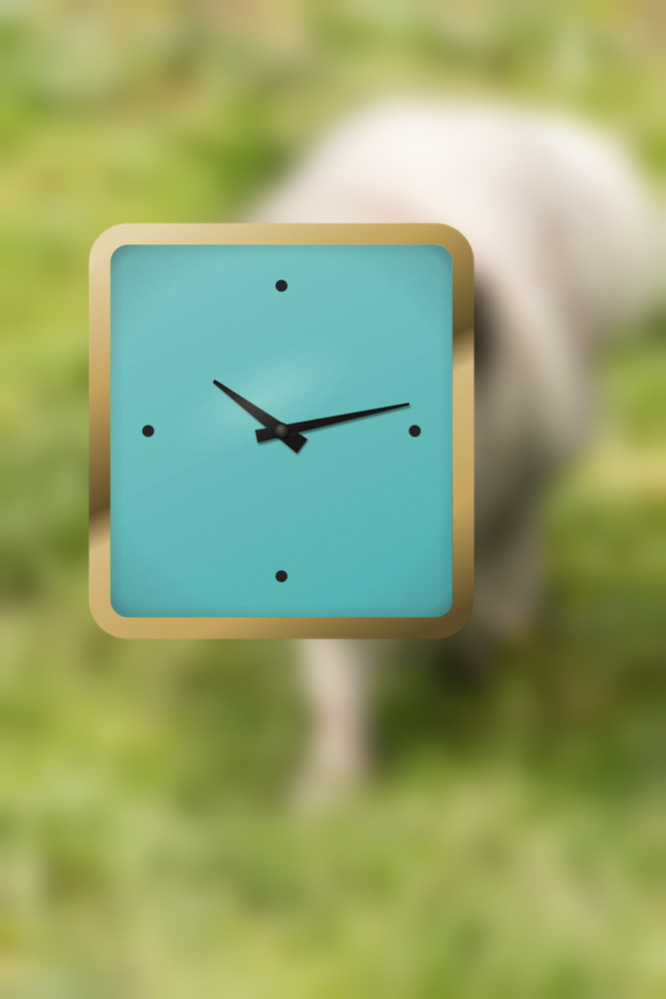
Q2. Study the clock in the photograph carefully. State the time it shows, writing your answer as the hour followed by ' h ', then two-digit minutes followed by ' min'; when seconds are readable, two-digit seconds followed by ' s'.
10 h 13 min
